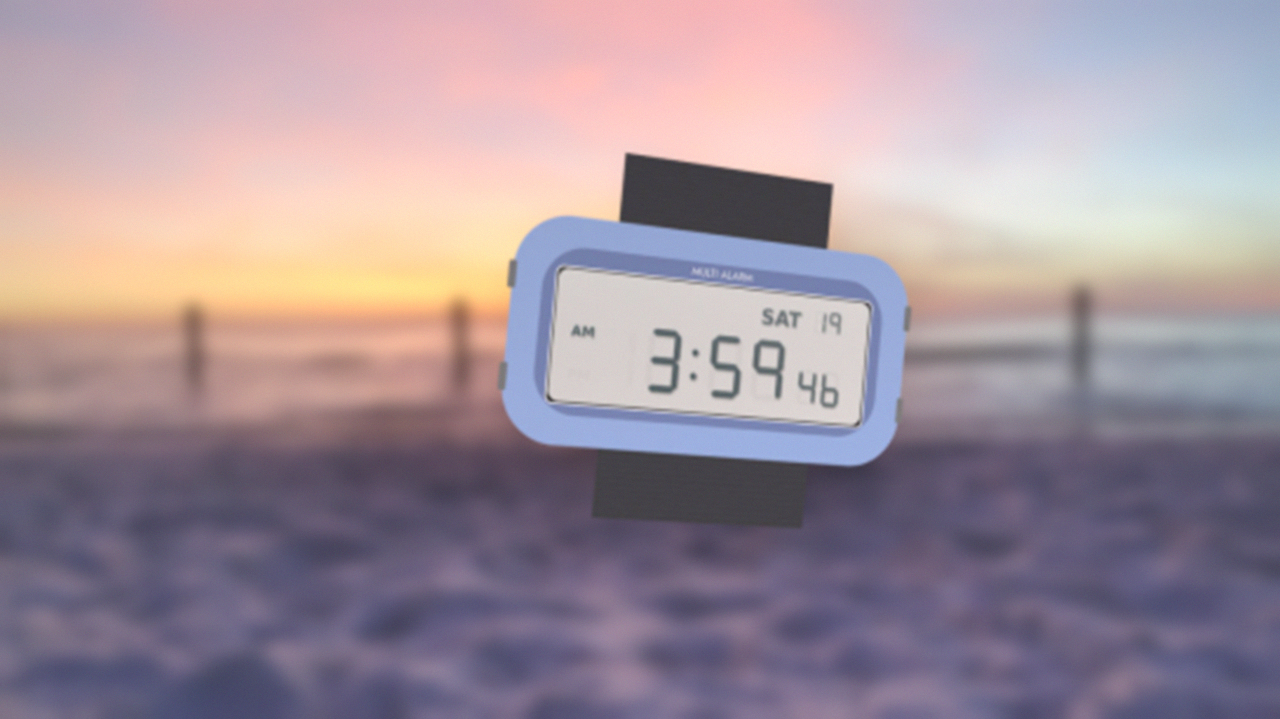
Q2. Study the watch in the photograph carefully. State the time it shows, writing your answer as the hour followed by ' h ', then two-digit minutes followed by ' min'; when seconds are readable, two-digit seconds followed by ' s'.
3 h 59 min 46 s
